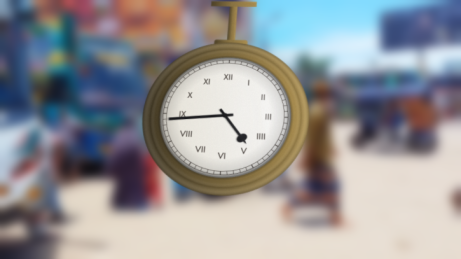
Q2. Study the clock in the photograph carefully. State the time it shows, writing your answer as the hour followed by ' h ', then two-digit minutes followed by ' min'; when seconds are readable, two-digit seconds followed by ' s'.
4 h 44 min
